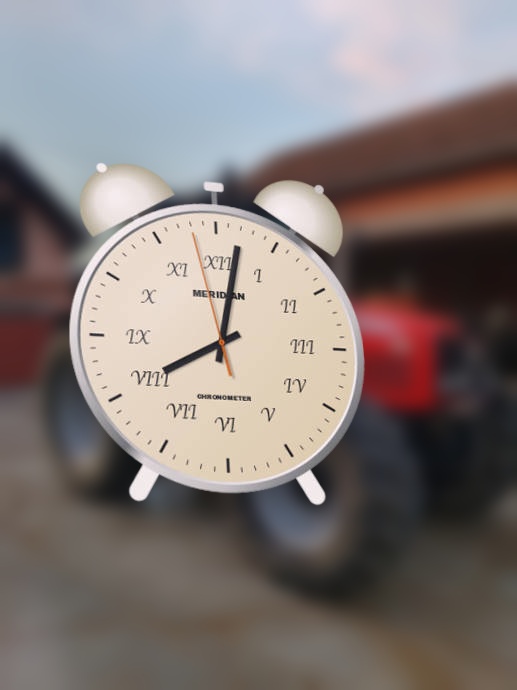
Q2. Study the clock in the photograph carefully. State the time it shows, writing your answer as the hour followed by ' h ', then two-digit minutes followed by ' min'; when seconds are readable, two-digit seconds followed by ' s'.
8 h 01 min 58 s
